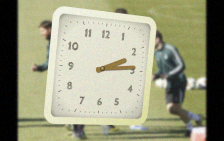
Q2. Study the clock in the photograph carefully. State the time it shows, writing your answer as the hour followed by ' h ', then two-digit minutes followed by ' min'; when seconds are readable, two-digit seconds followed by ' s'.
2 h 14 min
